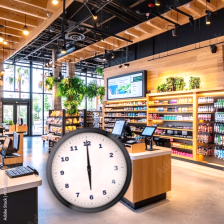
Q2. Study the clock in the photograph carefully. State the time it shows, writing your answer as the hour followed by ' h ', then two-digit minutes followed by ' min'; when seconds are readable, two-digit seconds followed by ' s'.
6 h 00 min
